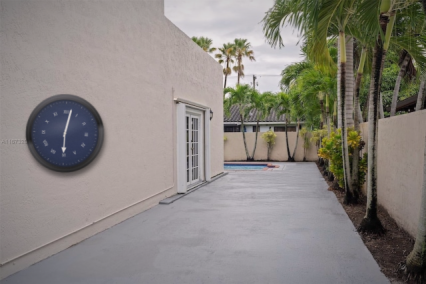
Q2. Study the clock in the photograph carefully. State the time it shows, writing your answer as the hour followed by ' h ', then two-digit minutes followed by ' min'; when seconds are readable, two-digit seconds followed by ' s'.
6 h 02 min
